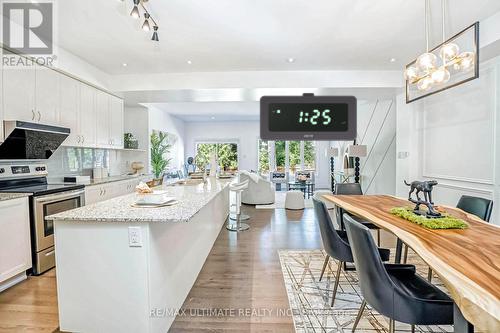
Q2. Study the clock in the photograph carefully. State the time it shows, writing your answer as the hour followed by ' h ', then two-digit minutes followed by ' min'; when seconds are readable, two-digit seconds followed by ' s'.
1 h 25 min
